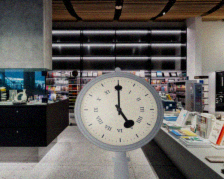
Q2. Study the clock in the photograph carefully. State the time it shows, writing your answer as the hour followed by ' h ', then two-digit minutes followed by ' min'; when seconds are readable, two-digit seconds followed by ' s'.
5 h 00 min
